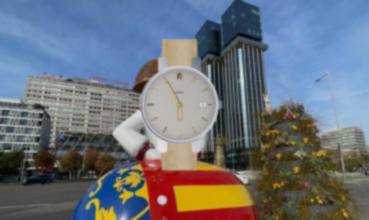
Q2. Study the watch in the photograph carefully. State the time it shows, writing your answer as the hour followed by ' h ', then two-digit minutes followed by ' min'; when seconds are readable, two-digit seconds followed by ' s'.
5 h 55 min
